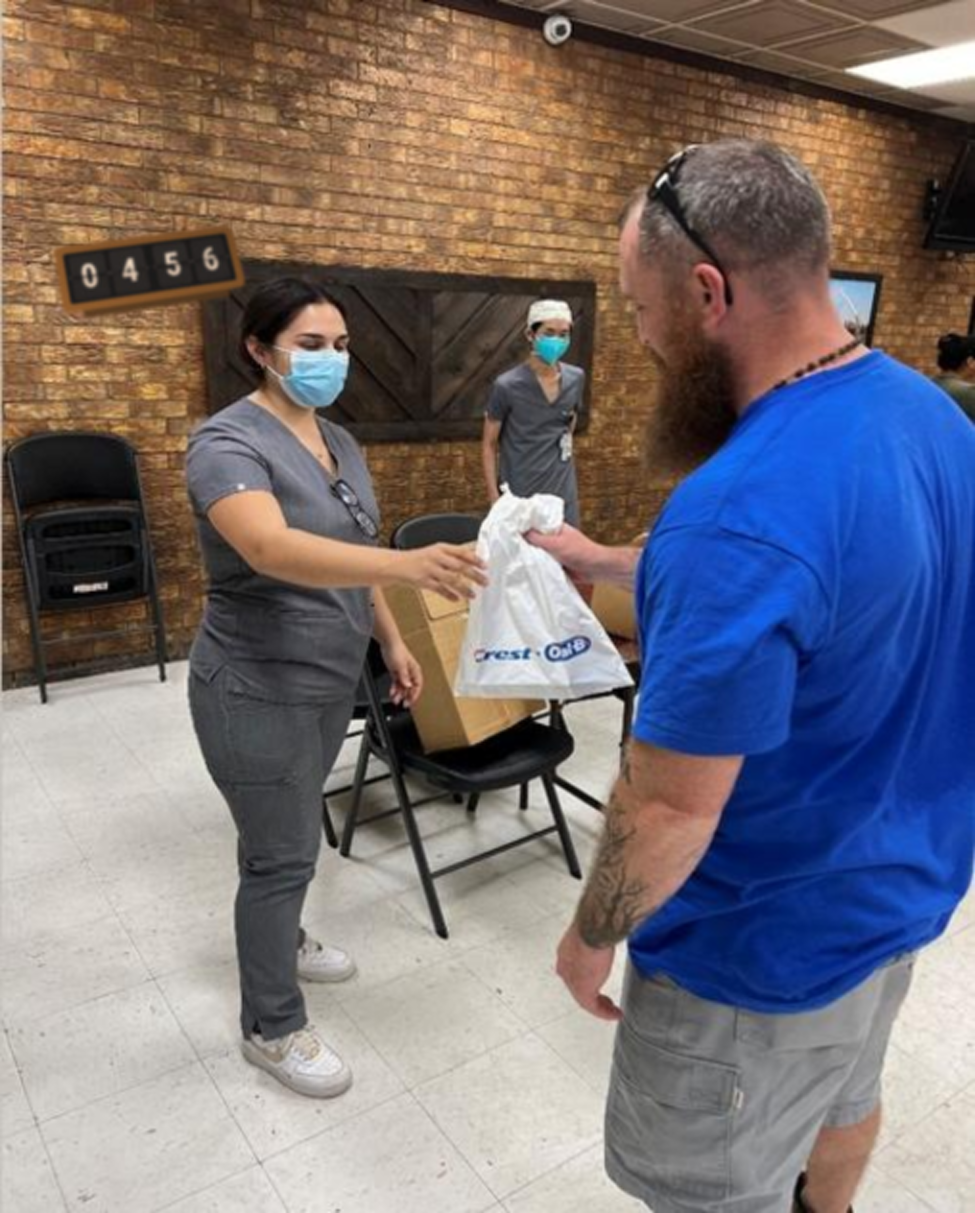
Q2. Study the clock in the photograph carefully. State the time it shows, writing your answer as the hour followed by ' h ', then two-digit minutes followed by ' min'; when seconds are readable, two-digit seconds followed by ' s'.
4 h 56 min
